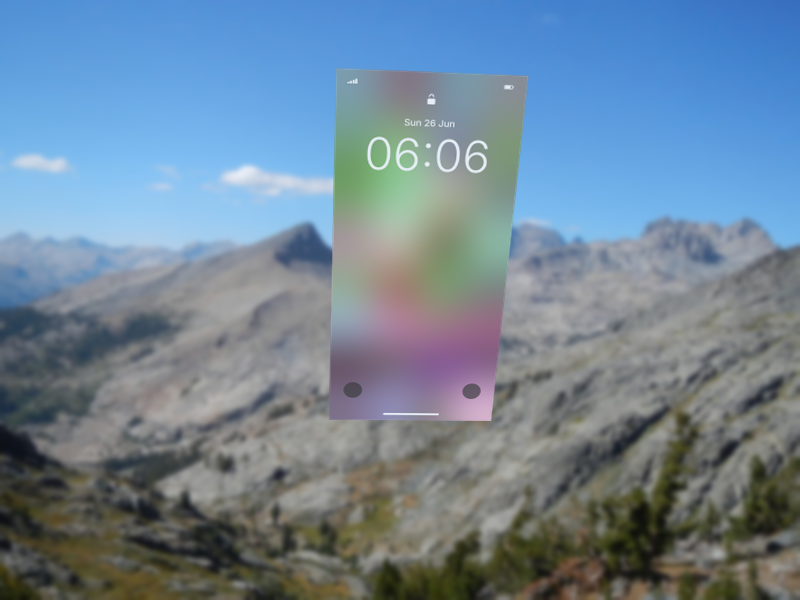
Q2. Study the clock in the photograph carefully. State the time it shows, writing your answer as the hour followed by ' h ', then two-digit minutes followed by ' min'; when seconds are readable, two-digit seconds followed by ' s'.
6 h 06 min
